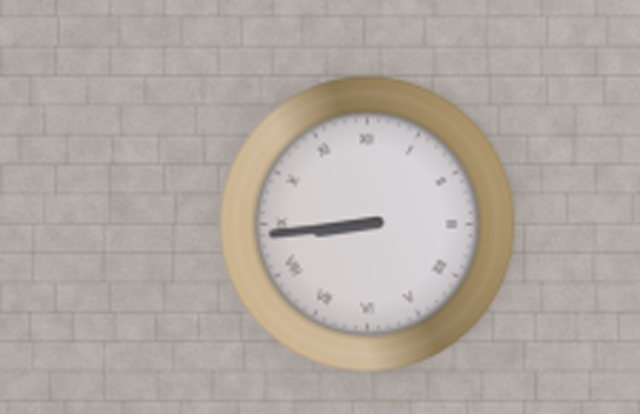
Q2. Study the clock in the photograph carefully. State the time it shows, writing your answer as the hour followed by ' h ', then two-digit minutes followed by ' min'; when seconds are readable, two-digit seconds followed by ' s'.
8 h 44 min
